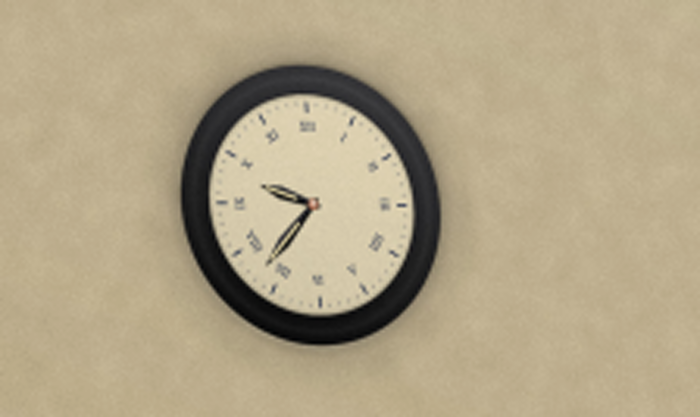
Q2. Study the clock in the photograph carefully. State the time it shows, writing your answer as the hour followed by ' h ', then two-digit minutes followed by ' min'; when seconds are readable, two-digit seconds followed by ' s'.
9 h 37 min
